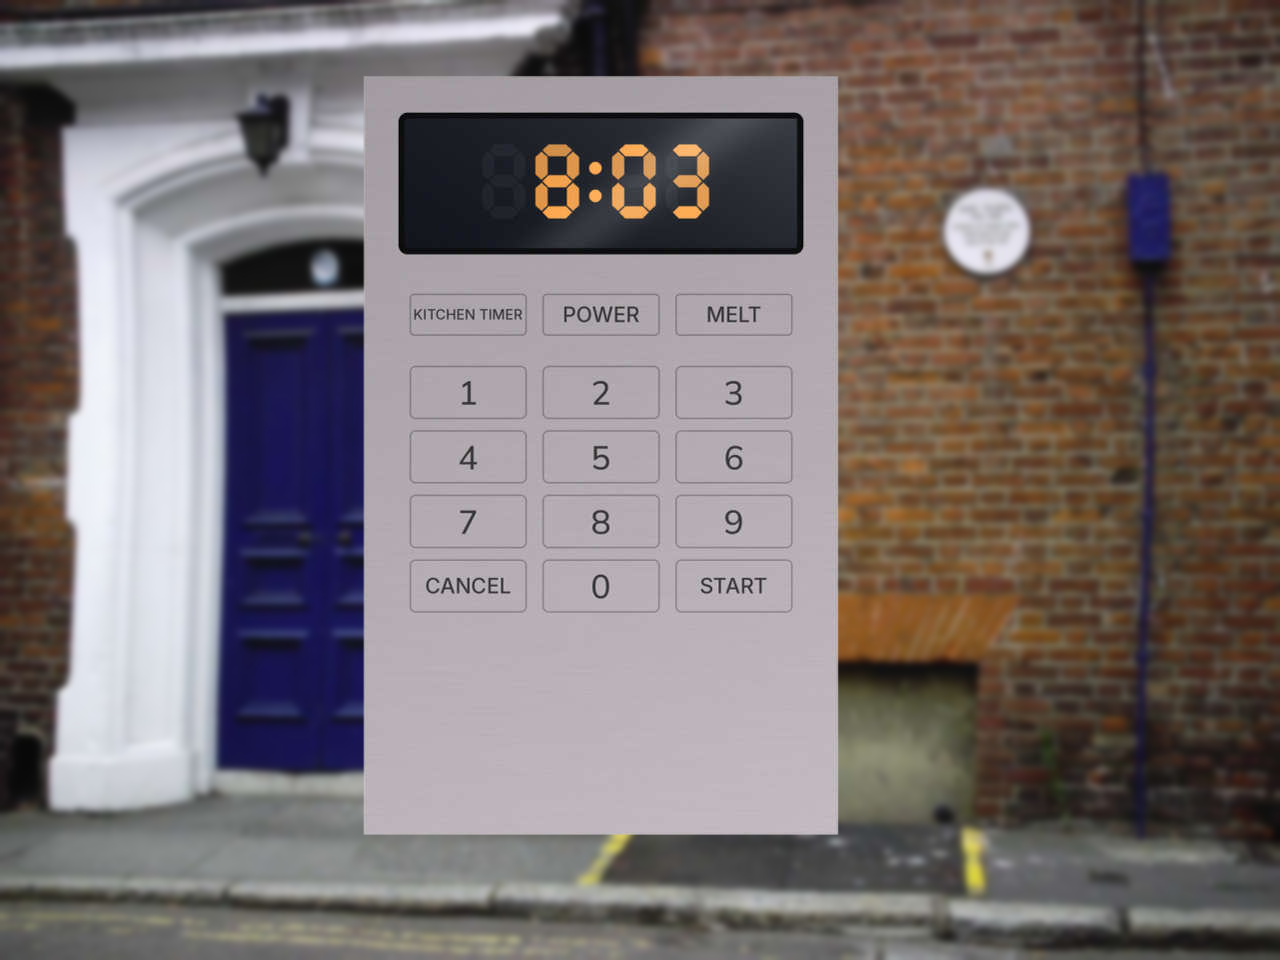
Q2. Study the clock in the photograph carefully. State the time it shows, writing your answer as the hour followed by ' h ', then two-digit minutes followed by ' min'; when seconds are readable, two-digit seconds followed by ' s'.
8 h 03 min
